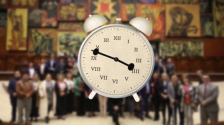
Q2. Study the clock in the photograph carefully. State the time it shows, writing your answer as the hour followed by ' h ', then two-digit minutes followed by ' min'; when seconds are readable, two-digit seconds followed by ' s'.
3 h 48 min
